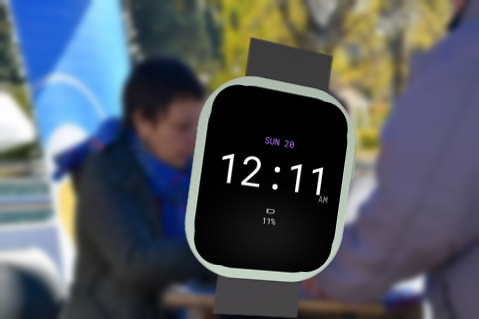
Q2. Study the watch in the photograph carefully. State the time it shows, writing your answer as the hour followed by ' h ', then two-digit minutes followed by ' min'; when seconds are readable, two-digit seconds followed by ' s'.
12 h 11 min
